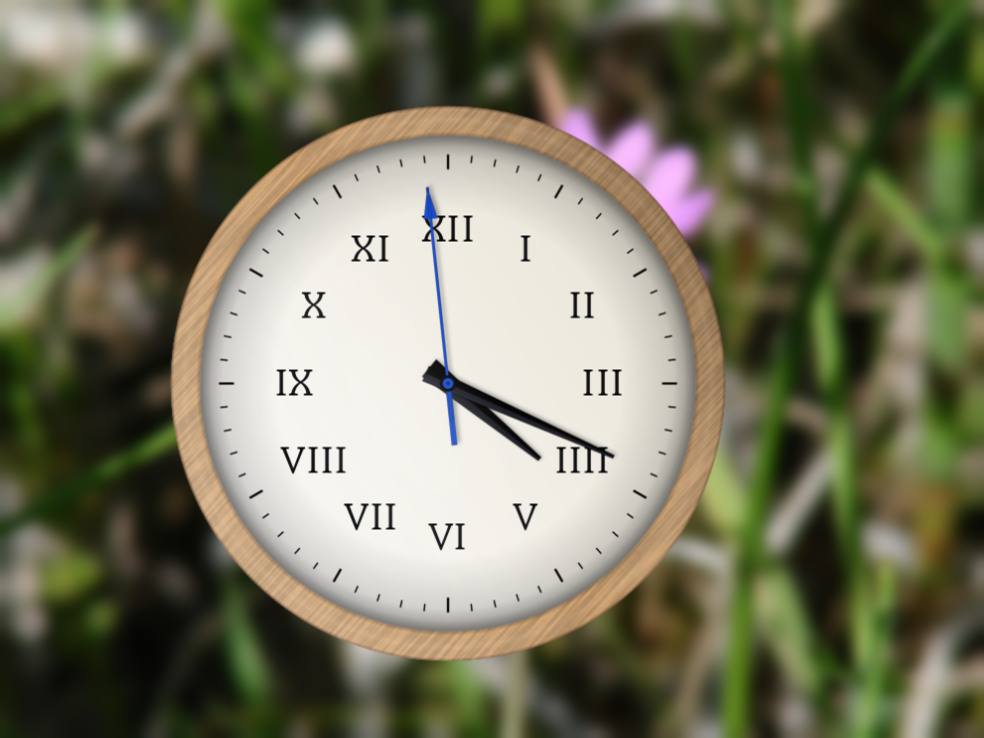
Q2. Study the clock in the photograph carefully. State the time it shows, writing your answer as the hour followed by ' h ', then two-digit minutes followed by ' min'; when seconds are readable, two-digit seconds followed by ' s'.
4 h 18 min 59 s
